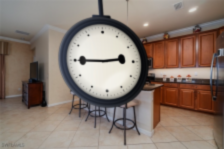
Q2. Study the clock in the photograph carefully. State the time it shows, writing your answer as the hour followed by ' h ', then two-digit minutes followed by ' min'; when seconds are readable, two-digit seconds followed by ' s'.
2 h 45 min
